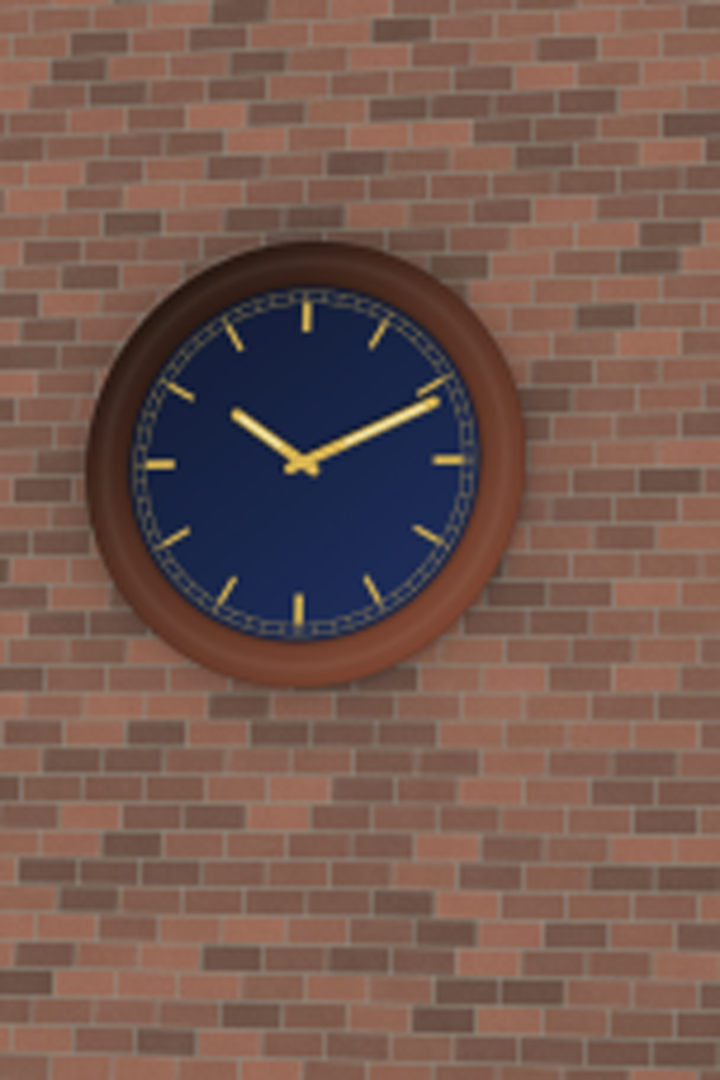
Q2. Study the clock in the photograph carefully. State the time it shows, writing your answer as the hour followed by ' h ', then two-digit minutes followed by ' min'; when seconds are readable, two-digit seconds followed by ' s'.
10 h 11 min
